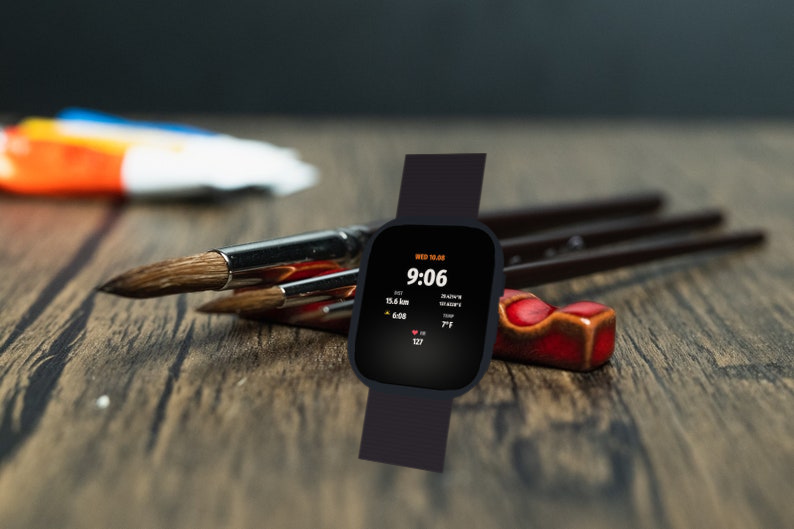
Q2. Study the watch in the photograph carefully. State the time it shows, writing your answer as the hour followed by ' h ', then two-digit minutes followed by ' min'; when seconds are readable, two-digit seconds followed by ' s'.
9 h 06 min
